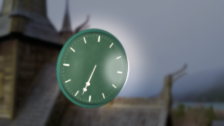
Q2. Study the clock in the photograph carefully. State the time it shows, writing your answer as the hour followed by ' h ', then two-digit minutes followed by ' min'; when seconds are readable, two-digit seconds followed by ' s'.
6 h 33 min
